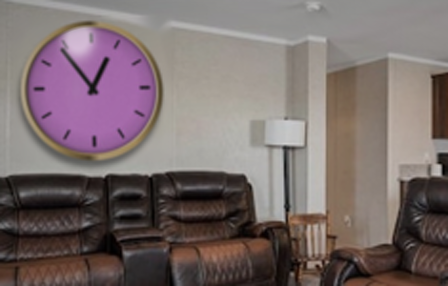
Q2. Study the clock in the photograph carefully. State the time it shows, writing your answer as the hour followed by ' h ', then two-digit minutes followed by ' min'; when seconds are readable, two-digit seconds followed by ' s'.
12 h 54 min
